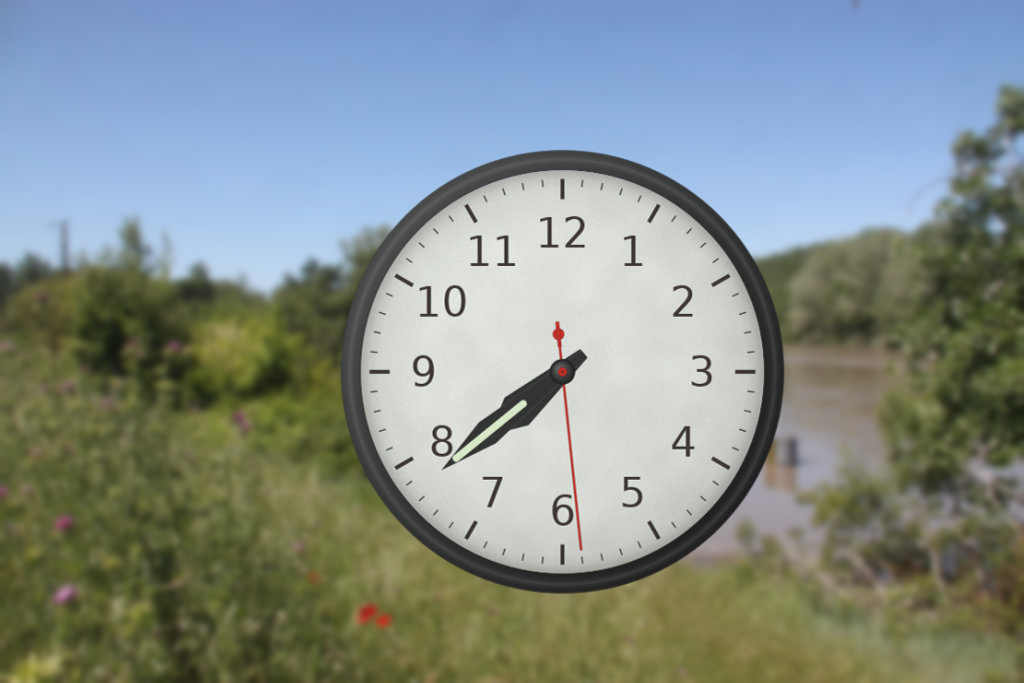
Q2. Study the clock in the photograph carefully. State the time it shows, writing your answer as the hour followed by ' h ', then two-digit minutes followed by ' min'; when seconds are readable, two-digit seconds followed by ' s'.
7 h 38 min 29 s
